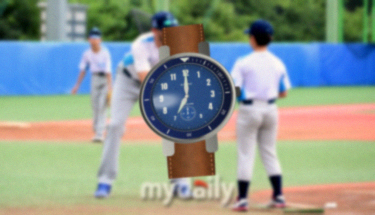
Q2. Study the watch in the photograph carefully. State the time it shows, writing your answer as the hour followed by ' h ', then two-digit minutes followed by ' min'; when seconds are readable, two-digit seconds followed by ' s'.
7 h 00 min
